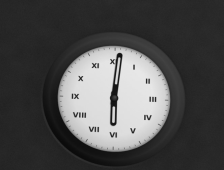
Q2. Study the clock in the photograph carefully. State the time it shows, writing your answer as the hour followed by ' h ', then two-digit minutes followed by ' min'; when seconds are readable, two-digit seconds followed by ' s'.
6 h 01 min
